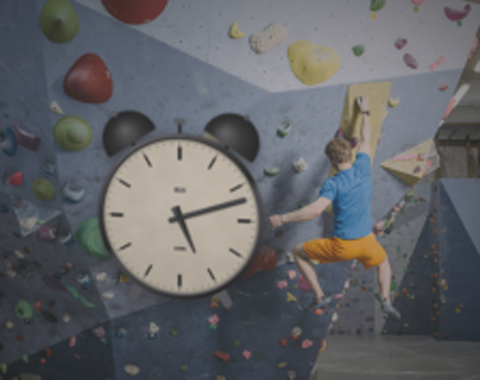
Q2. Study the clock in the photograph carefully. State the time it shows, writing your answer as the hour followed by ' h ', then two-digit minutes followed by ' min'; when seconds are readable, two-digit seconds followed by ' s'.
5 h 12 min
